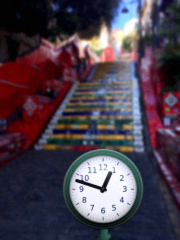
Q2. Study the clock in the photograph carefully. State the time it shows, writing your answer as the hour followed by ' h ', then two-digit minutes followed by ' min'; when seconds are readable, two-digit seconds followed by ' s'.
12 h 48 min
